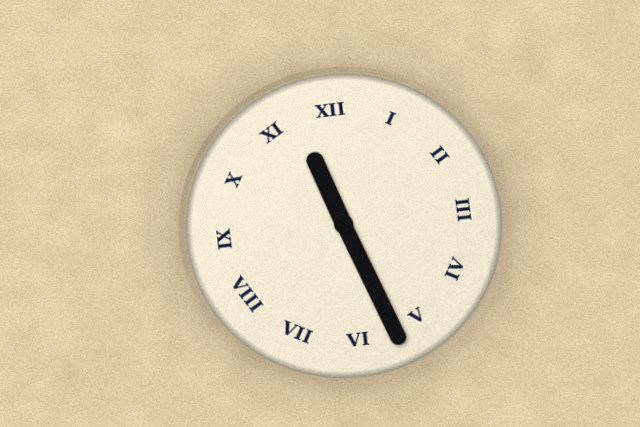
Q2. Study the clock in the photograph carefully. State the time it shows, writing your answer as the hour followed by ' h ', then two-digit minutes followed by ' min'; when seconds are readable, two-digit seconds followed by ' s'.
11 h 27 min
